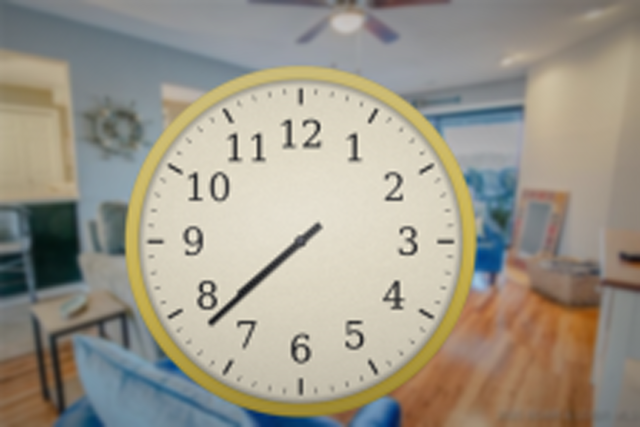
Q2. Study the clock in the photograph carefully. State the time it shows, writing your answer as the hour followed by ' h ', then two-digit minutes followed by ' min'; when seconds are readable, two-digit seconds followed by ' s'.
7 h 38 min
